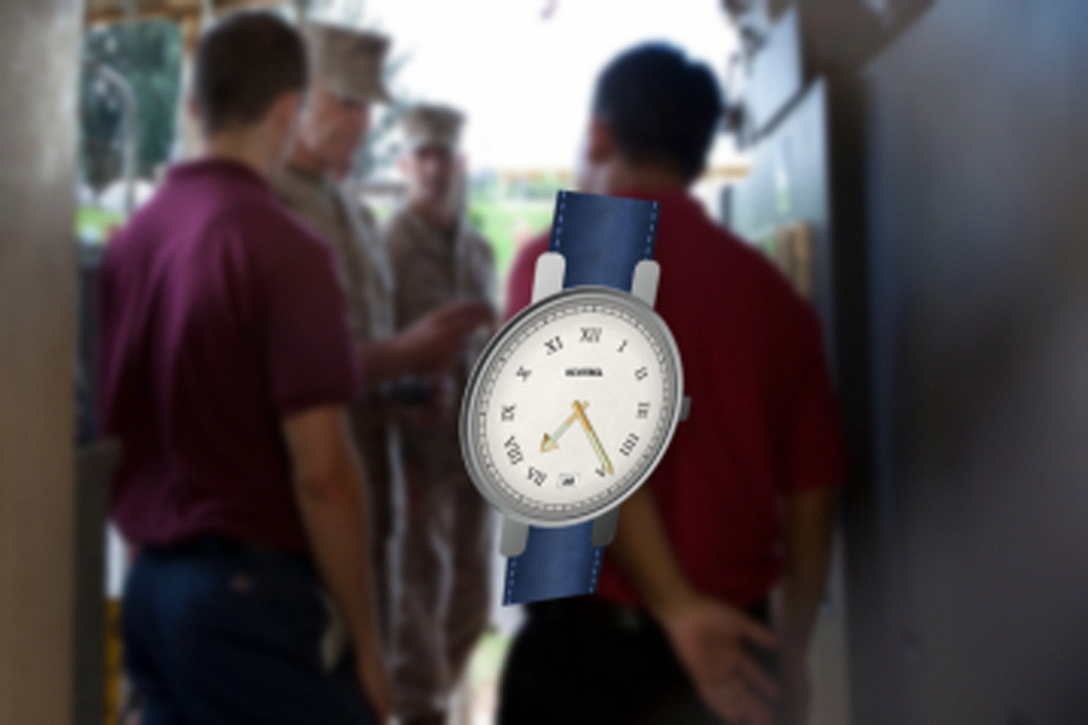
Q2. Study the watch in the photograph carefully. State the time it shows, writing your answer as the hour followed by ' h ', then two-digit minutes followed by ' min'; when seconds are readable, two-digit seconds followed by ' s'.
7 h 24 min
